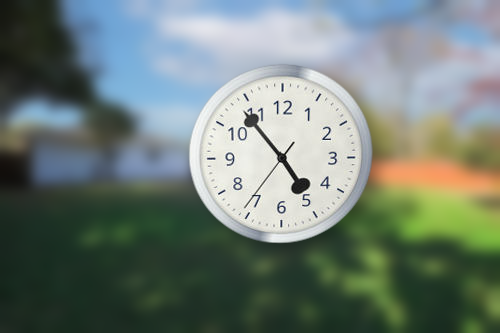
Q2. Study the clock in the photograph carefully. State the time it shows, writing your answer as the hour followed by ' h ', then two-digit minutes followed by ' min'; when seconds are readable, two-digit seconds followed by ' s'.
4 h 53 min 36 s
